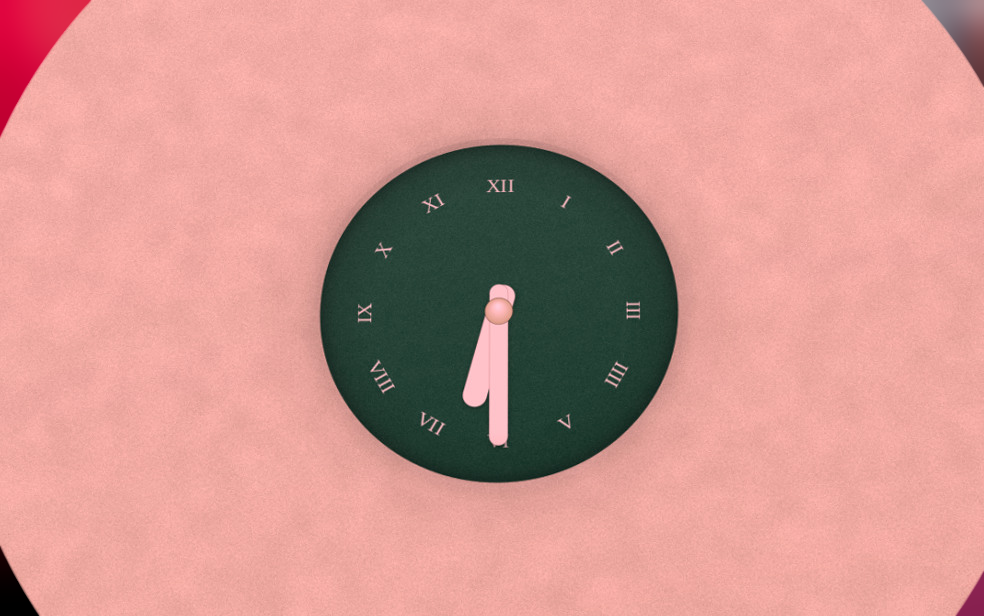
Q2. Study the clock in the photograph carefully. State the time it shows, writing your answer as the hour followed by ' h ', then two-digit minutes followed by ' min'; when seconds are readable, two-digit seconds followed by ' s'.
6 h 30 min
